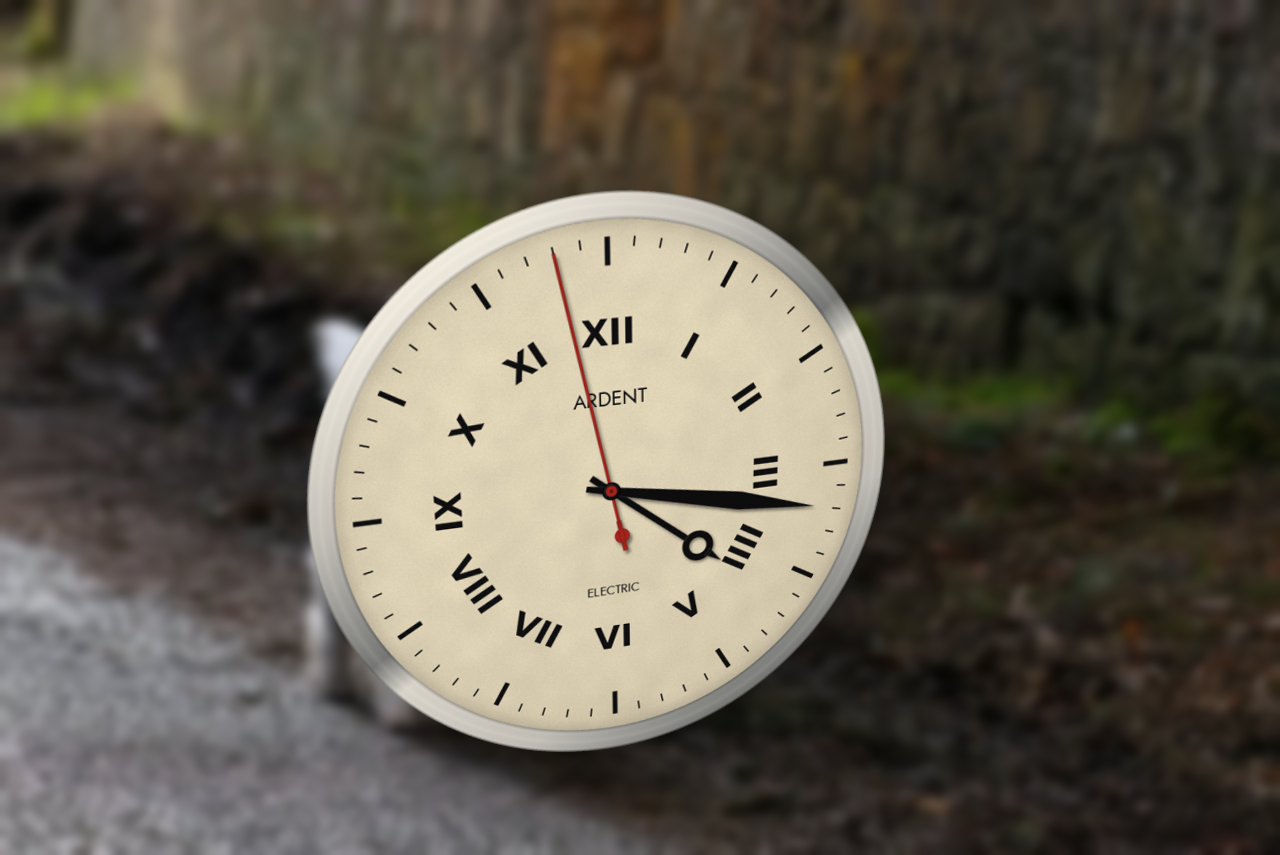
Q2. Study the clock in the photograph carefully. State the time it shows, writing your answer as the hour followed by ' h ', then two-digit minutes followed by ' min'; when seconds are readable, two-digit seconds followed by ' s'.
4 h 16 min 58 s
